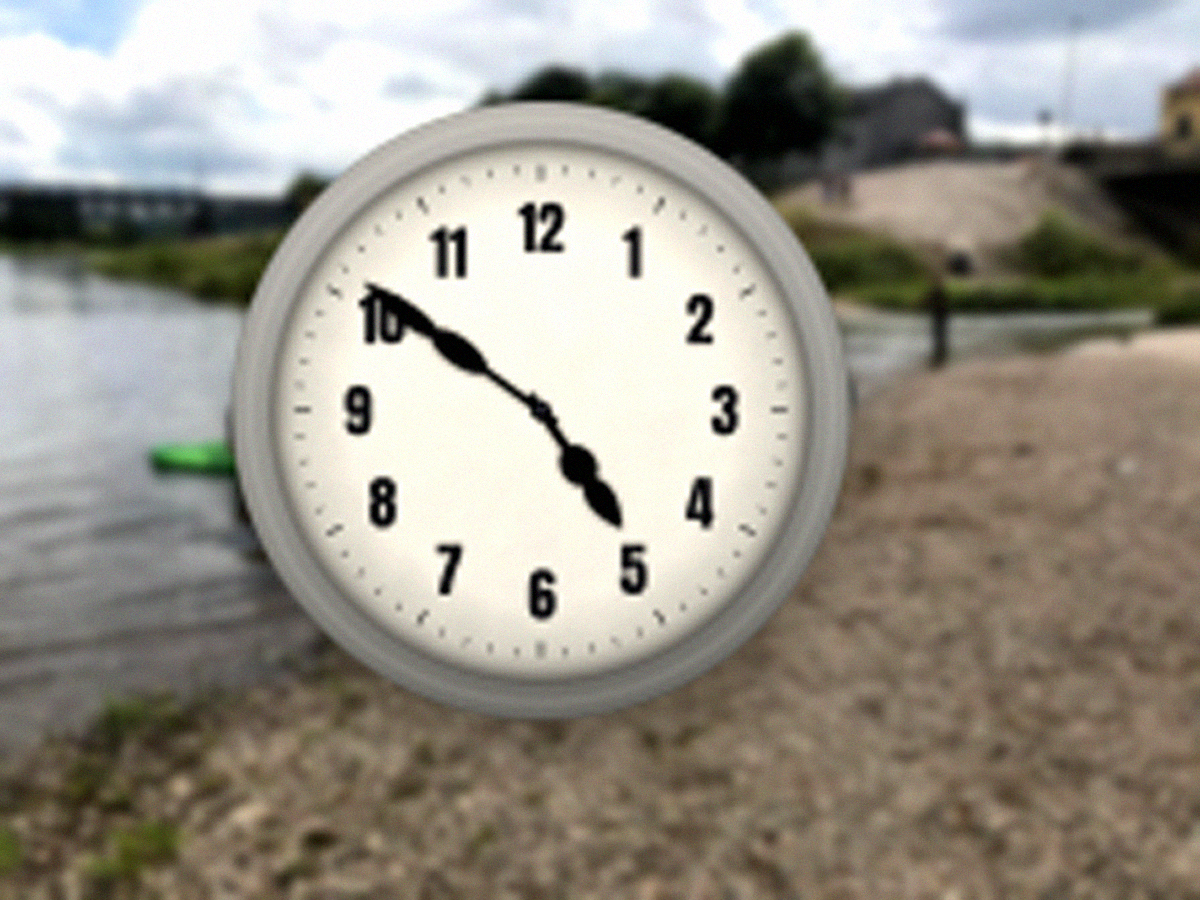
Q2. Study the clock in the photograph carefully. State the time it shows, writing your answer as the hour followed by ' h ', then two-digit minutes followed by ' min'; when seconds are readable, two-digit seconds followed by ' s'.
4 h 51 min
